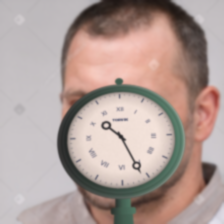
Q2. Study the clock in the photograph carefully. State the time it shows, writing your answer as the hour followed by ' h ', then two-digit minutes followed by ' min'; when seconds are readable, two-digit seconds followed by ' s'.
10 h 26 min
